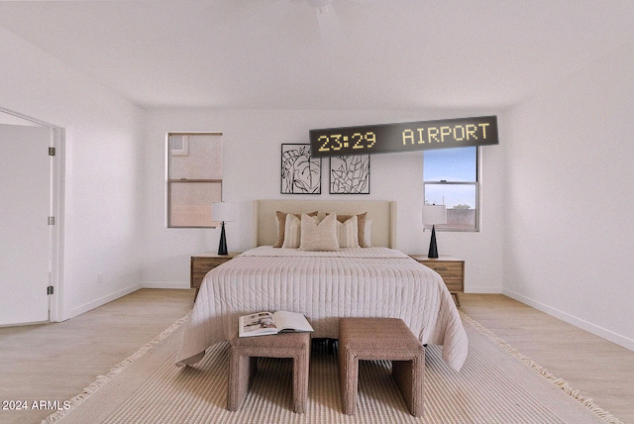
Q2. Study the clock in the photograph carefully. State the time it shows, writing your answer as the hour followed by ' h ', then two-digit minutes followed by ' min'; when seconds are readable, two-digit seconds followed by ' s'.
23 h 29 min
